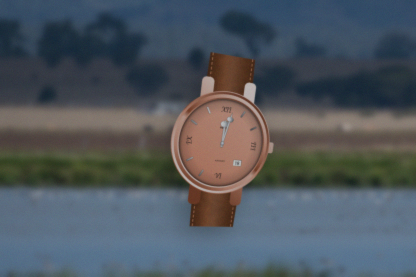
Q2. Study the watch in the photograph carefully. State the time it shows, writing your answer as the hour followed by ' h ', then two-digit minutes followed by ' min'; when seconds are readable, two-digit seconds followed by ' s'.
12 h 02 min
